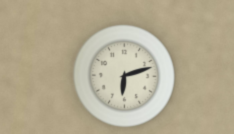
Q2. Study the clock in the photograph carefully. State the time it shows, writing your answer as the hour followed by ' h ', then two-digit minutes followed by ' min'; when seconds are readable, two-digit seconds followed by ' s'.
6 h 12 min
